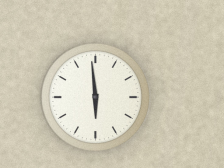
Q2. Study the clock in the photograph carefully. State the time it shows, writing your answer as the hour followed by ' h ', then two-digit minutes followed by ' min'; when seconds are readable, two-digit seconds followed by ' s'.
5 h 59 min
